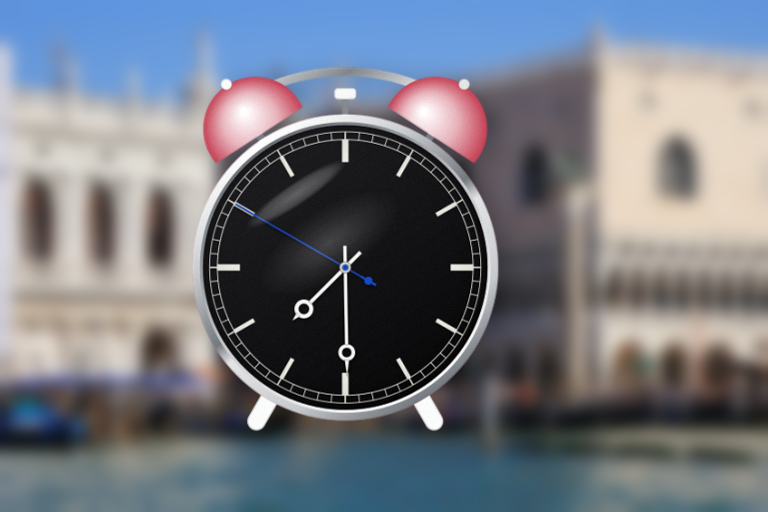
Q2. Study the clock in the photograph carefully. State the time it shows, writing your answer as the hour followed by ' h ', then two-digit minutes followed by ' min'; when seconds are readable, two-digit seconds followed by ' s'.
7 h 29 min 50 s
